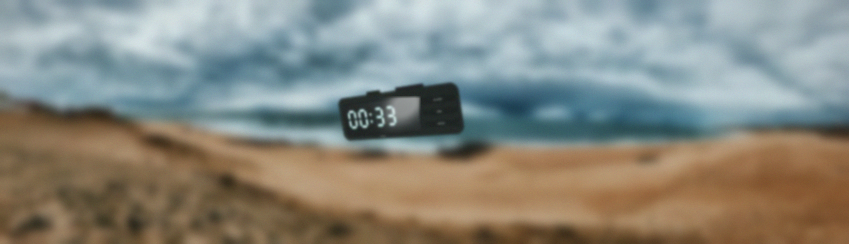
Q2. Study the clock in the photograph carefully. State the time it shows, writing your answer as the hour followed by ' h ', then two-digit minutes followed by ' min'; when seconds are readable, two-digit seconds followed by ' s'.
0 h 33 min
